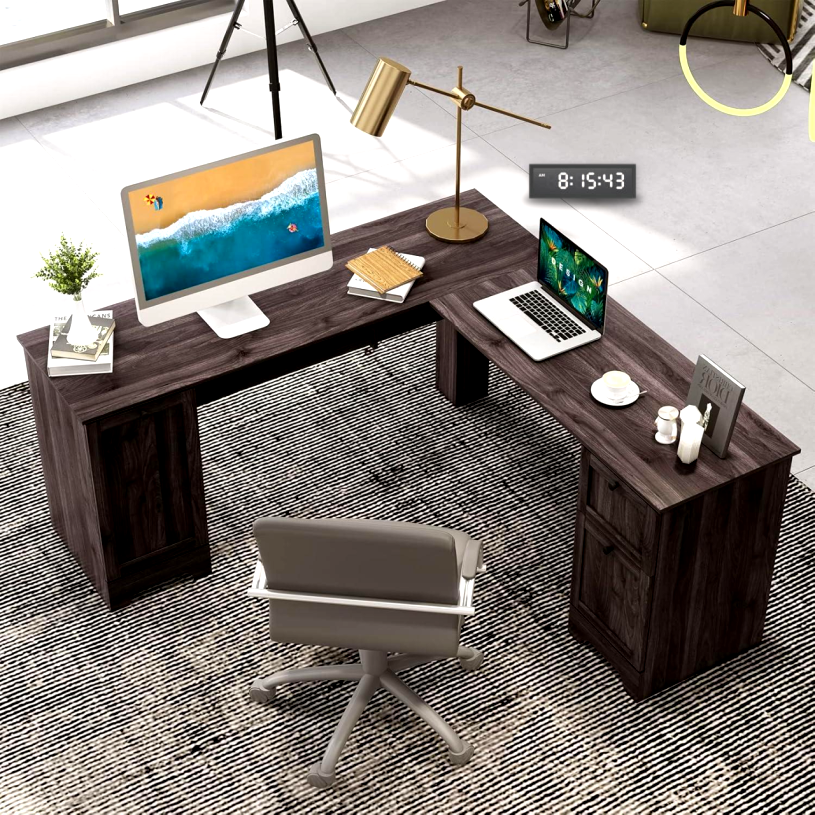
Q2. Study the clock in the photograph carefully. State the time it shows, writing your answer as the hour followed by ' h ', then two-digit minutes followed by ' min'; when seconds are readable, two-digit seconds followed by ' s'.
8 h 15 min 43 s
